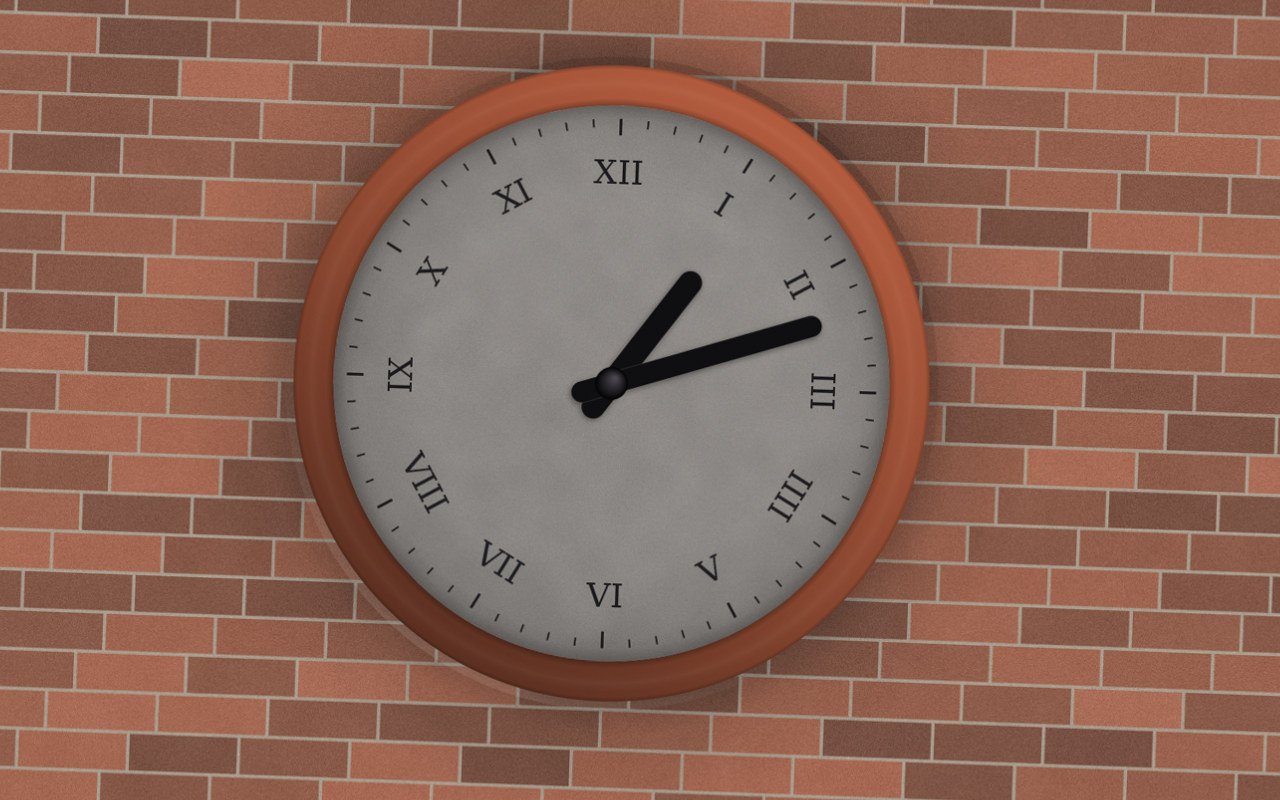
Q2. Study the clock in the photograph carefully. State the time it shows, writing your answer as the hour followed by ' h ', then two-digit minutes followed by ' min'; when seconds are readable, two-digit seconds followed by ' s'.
1 h 12 min
